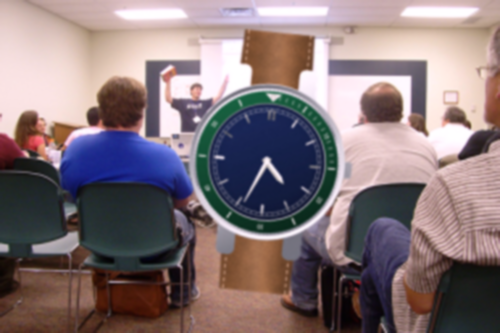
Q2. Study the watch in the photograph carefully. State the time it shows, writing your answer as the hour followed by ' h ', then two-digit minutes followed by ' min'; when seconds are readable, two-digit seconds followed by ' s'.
4 h 34 min
